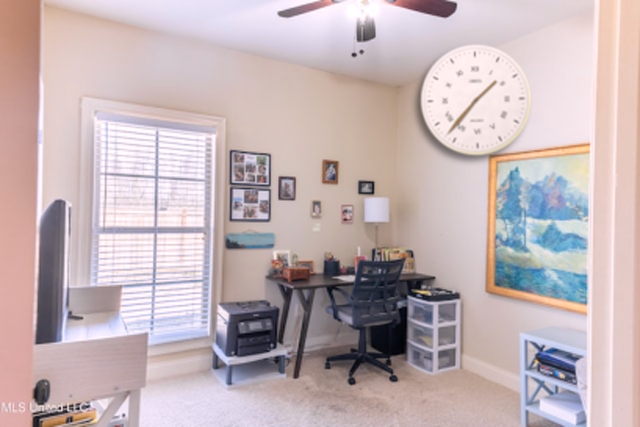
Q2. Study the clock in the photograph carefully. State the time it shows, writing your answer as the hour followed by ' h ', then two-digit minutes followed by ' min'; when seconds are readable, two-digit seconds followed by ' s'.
1 h 37 min
